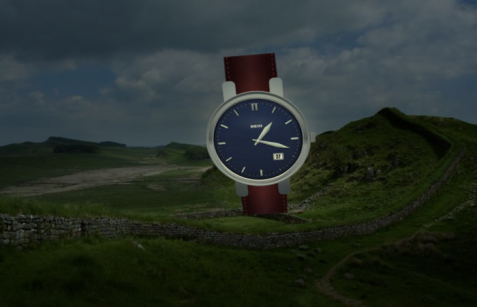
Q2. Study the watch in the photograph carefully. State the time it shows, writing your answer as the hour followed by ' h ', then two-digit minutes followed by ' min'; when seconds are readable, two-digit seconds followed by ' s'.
1 h 18 min
